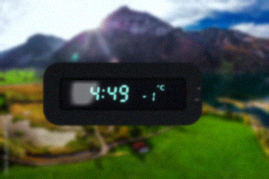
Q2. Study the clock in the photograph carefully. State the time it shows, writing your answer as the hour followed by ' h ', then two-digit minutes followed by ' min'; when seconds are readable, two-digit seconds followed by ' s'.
4 h 49 min
